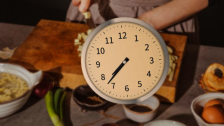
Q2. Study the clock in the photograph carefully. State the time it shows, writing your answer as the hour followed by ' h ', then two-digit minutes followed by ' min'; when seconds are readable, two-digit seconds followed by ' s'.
7 h 37 min
